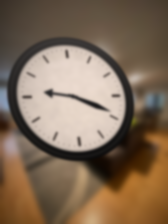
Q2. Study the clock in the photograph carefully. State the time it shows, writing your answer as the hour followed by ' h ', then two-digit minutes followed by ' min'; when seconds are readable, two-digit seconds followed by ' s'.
9 h 19 min
